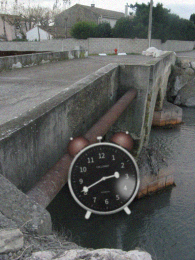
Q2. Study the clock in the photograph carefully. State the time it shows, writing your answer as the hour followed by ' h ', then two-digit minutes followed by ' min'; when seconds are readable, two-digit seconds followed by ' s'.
2 h 41 min
